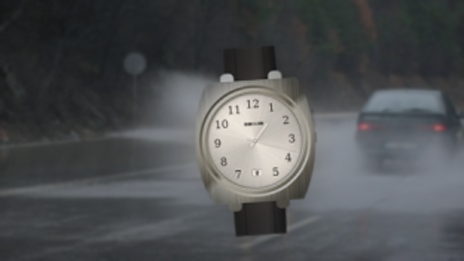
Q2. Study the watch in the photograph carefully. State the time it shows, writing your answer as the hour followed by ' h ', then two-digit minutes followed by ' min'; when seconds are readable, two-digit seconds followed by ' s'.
1 h 18 min
